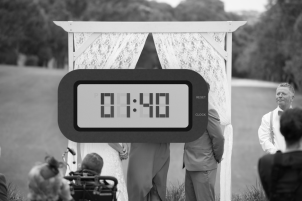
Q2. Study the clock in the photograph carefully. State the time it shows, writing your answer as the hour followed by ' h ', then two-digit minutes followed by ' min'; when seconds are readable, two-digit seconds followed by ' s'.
1 h 40 min
